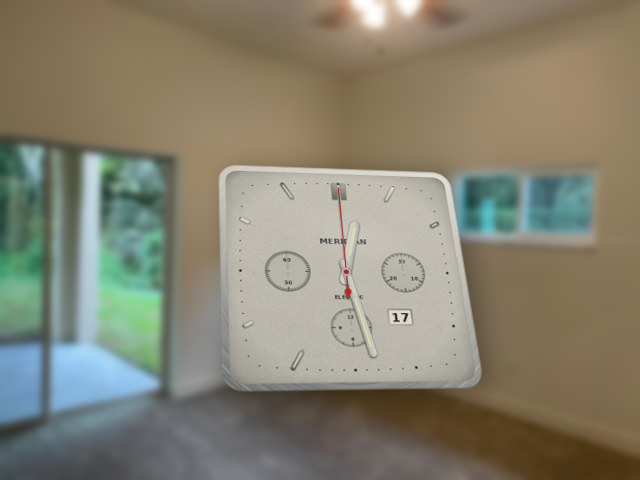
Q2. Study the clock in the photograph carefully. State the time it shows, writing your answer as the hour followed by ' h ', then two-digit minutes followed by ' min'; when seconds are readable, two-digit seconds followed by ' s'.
12 h 28 min
